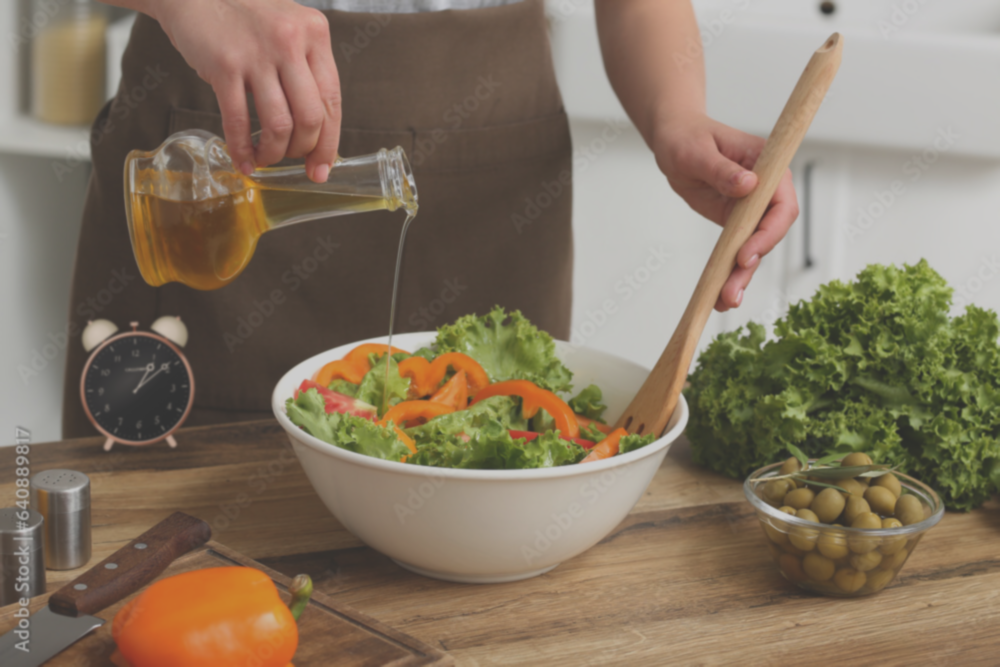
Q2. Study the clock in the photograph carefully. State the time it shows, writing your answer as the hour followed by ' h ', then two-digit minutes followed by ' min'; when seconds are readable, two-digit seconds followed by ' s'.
1 h 09 min
